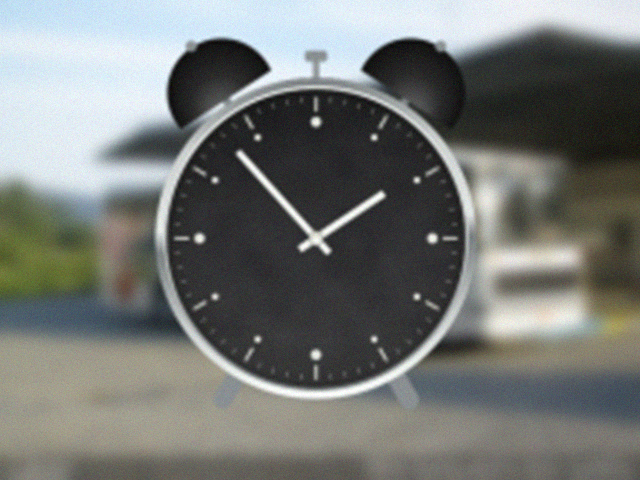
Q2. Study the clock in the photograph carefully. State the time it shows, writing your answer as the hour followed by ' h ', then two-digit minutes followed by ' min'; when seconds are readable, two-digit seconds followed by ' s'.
1 h 53 min
